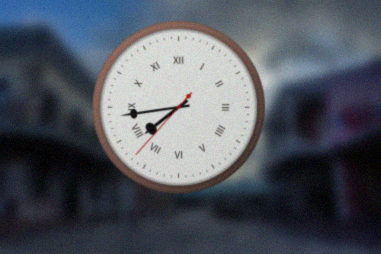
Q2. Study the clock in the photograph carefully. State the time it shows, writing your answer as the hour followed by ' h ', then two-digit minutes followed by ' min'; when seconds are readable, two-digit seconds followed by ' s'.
7 h 43 min 37 s
